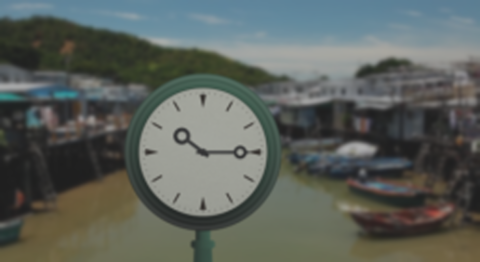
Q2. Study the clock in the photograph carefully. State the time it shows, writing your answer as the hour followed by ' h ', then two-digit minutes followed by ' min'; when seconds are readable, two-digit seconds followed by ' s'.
10 h 15 min
